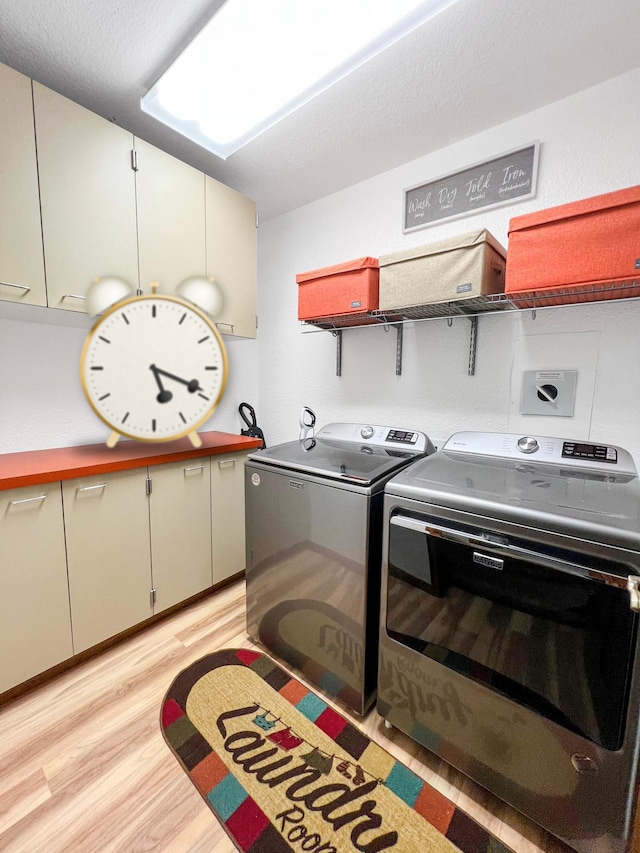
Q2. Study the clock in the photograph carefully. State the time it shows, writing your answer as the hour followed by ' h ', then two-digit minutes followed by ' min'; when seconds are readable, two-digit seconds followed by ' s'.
5 h 19 min
